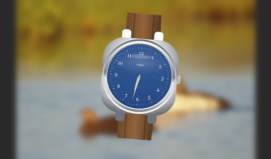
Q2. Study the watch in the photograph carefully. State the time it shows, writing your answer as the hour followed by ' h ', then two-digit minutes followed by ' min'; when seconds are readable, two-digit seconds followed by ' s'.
6 h 32 min
